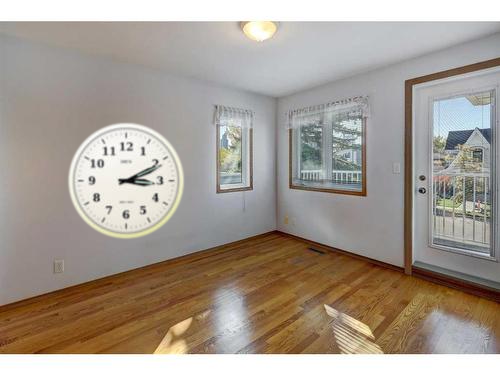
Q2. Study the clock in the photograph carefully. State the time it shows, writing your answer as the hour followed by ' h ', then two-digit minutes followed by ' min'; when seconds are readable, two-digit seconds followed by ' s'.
3 h 11 min
